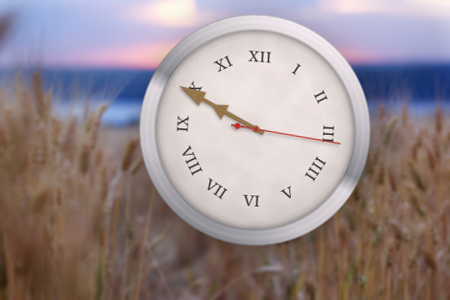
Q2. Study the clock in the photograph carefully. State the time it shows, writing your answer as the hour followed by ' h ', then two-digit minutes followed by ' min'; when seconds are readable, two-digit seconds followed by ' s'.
9 h 49 min 16 s
